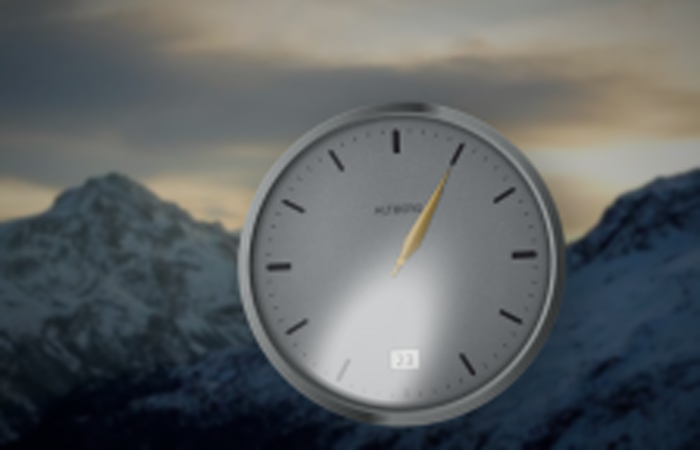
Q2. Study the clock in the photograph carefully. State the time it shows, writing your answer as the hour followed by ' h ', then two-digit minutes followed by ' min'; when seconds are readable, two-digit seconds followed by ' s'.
1 h 05 min
